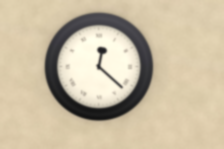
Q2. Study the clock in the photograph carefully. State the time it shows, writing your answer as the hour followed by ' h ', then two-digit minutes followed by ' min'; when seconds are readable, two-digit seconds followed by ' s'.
12 h 22 min
